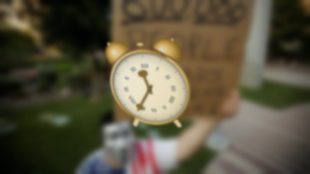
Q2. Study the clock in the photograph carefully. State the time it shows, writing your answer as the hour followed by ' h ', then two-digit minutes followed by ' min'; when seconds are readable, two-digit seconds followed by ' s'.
11 h 36 min
